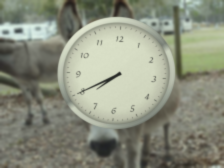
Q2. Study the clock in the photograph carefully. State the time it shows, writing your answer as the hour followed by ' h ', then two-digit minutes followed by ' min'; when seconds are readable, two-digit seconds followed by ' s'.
7 h 40 min
